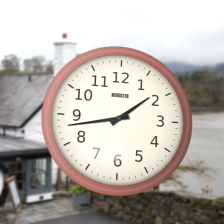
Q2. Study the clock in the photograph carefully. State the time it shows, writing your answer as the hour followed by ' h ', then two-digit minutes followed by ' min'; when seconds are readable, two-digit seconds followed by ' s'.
1 h 43 min
